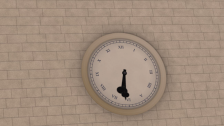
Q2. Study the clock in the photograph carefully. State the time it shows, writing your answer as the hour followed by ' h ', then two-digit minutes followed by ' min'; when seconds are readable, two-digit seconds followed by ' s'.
6 h 31 min
